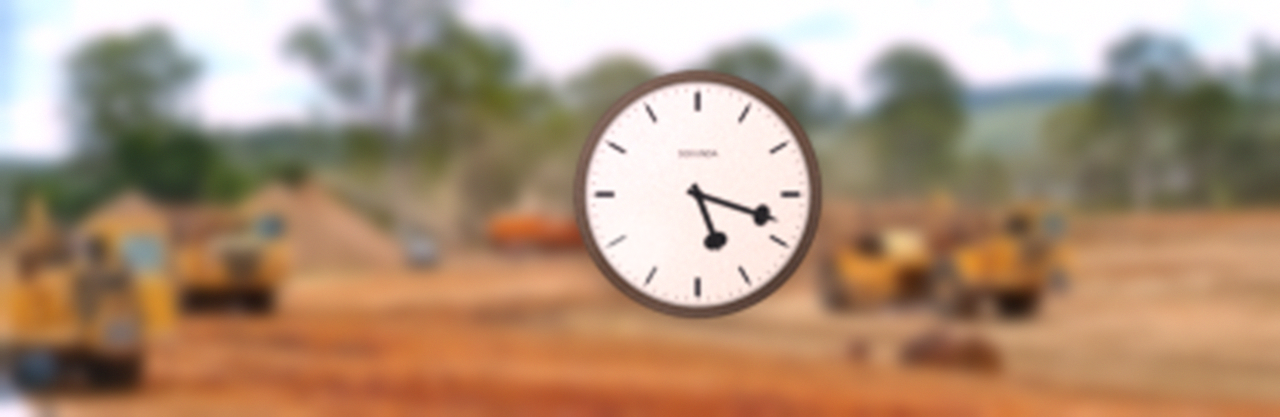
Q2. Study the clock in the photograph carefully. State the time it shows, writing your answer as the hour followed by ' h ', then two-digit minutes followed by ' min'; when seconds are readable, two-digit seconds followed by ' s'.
5 h 18 min
